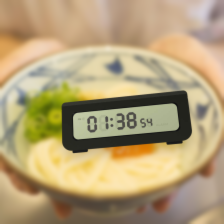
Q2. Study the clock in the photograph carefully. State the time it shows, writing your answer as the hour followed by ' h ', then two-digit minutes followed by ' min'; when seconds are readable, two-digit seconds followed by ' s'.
1 h 38 min 54 s
